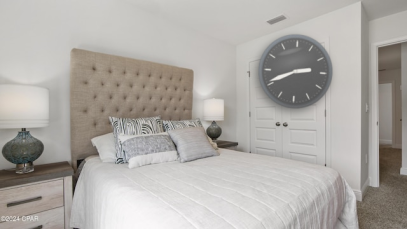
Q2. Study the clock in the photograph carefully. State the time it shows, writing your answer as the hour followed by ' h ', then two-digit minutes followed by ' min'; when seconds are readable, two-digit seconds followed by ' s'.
2 h 41 min
